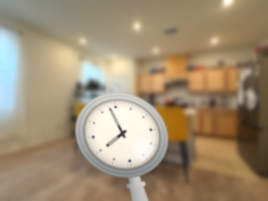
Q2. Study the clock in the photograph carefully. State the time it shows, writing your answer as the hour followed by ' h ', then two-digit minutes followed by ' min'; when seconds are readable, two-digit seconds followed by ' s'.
7 h 58 min
